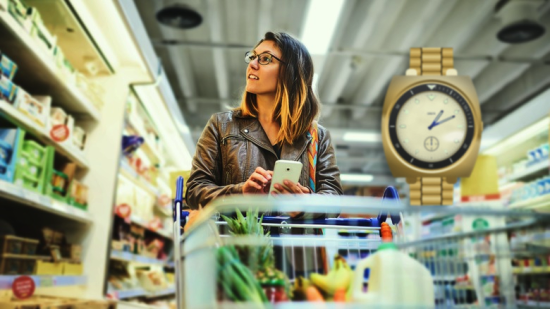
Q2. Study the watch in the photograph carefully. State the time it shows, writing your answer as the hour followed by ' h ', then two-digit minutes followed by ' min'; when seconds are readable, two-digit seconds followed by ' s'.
1 h 11 min
